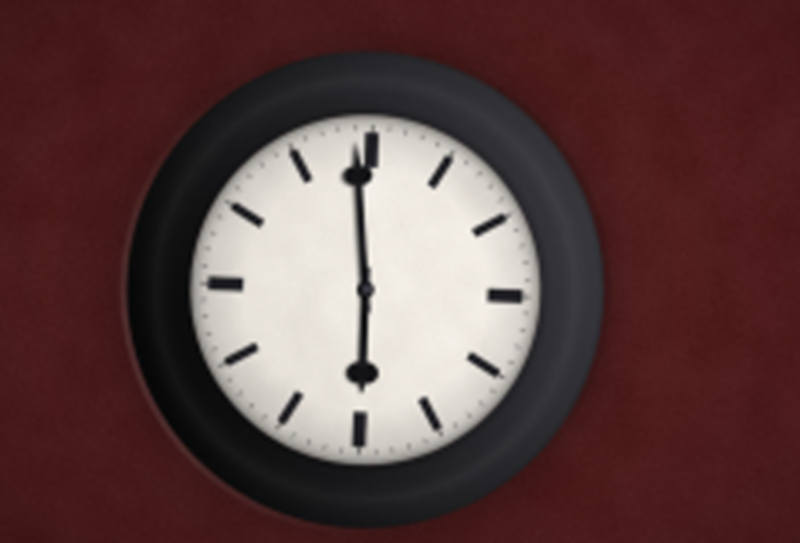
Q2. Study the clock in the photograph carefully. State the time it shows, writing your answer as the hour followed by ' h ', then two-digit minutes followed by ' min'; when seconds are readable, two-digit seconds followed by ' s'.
5 h 59 min
